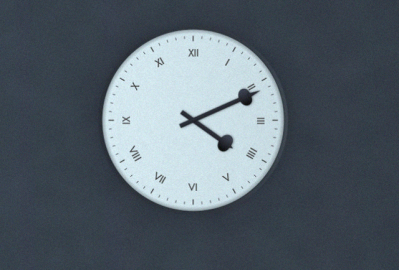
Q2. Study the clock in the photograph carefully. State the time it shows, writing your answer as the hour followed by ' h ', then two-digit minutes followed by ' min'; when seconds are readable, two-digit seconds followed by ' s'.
4 h 11 min
